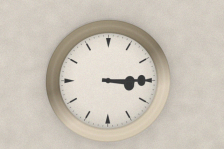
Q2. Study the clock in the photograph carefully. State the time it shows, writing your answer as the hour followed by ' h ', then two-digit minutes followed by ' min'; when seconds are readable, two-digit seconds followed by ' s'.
3 h 15 min
